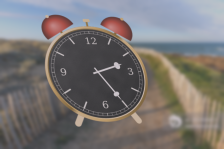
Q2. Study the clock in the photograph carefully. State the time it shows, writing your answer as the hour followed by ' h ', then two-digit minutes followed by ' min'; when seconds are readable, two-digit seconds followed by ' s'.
2 h 25 min
